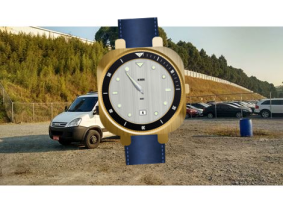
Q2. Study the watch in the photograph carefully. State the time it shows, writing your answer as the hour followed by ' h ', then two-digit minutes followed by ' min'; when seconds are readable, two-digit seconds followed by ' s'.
10 h 54 min
